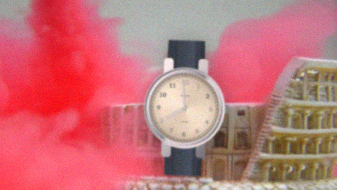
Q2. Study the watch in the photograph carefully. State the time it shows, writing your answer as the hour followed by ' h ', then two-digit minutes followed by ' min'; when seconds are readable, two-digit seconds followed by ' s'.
7 h 59 min
